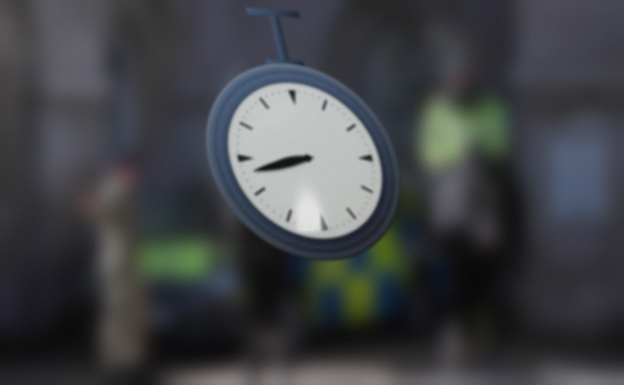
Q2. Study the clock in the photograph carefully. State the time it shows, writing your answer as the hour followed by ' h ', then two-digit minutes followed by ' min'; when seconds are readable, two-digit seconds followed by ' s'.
8 h 43 min
